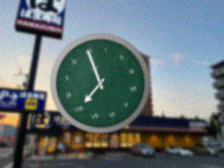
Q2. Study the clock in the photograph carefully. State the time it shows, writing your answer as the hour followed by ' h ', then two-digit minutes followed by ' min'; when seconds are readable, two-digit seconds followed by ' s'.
8 h 00 min
